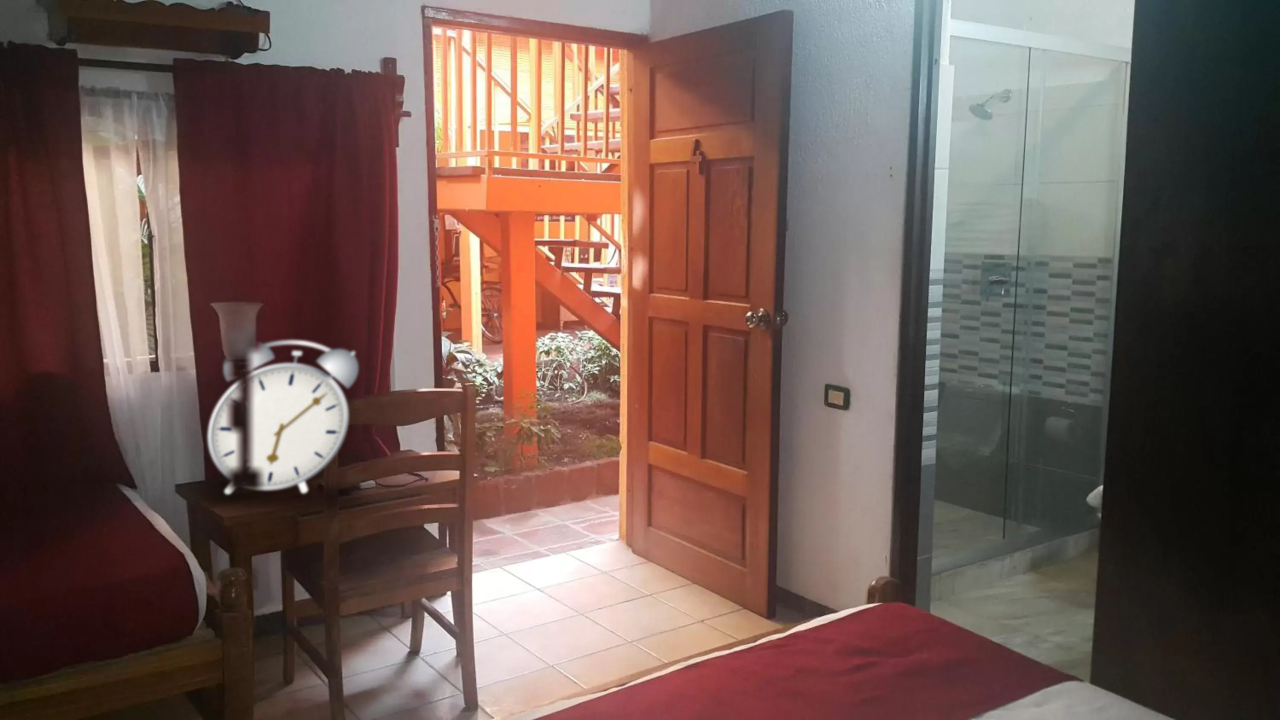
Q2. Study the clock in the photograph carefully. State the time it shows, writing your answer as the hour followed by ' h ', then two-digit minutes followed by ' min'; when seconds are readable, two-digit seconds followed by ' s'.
6 h 07 min
